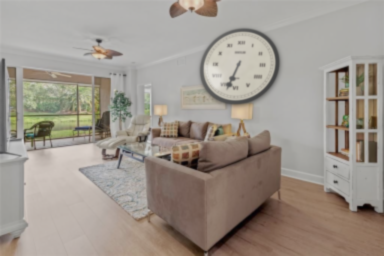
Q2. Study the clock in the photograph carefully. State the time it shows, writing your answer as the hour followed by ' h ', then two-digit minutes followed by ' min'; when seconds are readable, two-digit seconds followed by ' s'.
6 h 33 min
